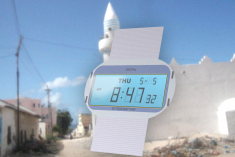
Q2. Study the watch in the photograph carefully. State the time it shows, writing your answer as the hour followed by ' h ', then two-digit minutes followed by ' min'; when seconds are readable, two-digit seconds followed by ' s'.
8 h 47 min 32 s
